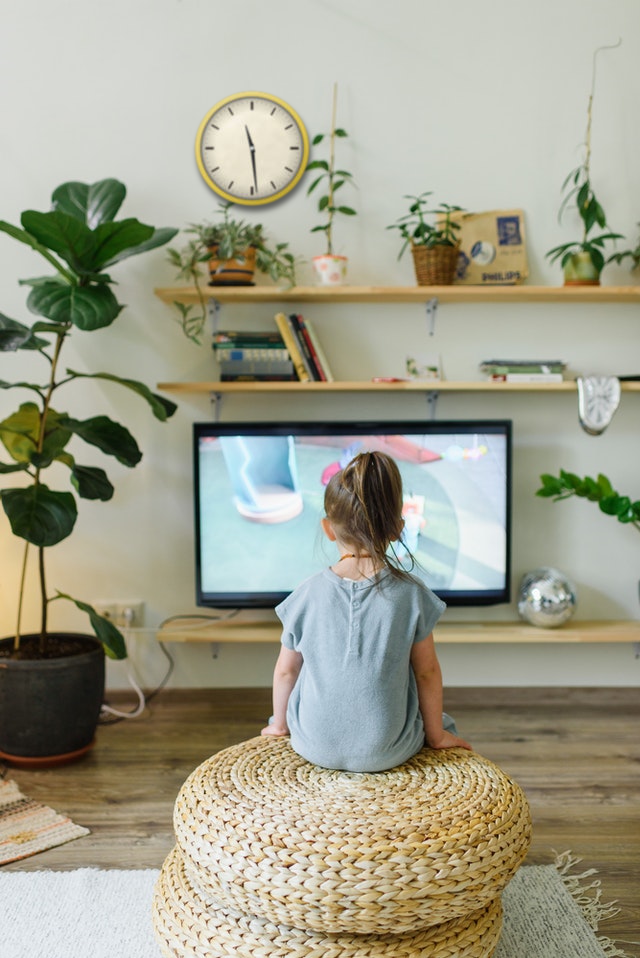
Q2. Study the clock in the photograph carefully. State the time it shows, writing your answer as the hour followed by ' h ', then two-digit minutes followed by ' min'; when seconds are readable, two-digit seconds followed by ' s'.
11 h 29 min
